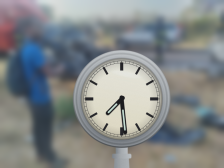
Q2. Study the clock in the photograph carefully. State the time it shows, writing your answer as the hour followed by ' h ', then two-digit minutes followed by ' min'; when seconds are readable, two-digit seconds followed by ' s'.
7 h 29 min
